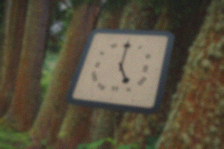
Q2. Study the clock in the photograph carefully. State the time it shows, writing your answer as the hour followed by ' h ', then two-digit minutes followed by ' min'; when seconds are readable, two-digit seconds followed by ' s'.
5 h 00 min
